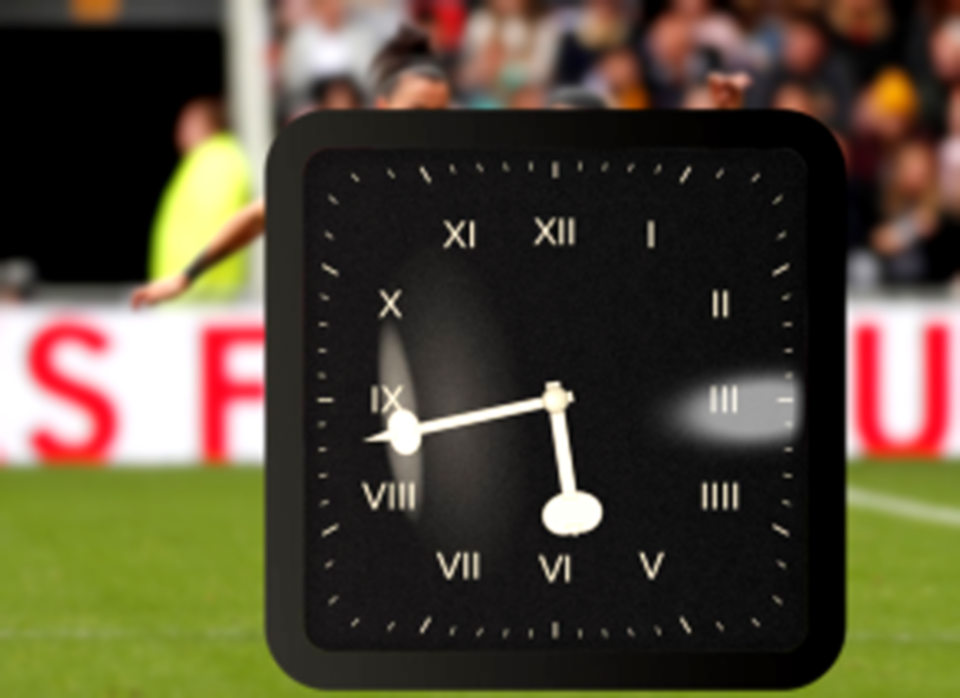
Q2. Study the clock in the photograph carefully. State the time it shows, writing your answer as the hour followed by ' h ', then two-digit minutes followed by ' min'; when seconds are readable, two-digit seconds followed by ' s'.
5 h 43 min
